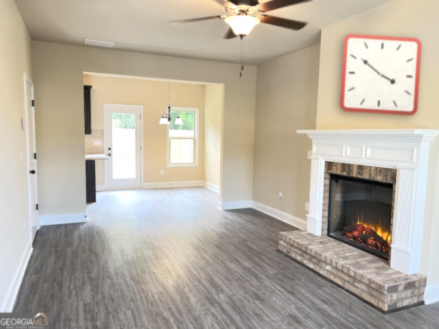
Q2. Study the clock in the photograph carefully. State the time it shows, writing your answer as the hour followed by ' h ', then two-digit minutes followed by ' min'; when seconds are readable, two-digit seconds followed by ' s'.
3 h 51 min
